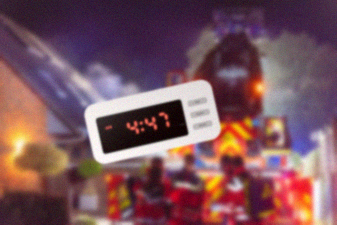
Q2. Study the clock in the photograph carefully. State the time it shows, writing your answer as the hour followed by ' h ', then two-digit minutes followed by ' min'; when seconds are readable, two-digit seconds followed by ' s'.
4 h 47 min
